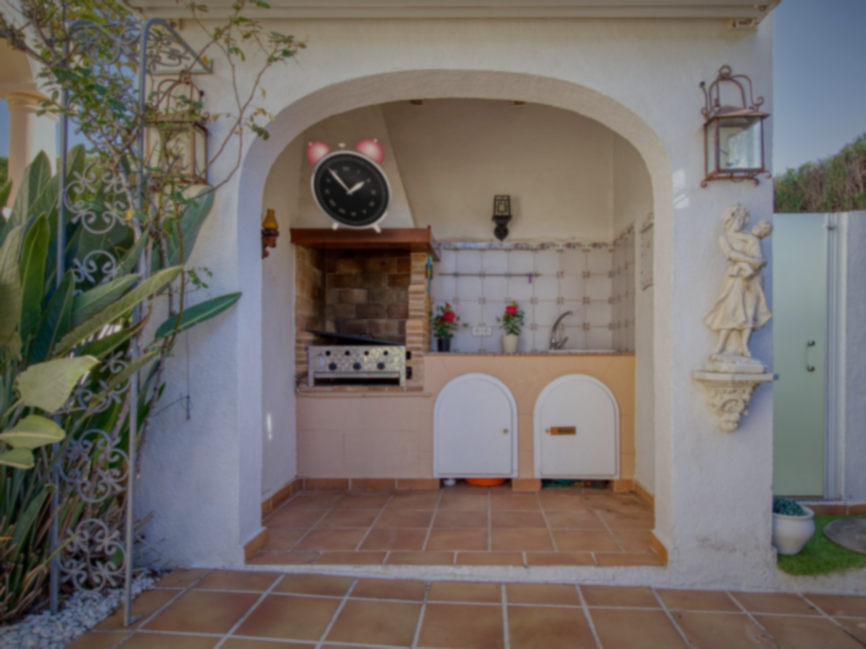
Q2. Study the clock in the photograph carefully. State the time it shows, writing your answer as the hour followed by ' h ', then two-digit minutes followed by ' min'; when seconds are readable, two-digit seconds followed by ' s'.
1 h 54 min
